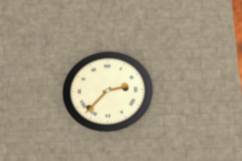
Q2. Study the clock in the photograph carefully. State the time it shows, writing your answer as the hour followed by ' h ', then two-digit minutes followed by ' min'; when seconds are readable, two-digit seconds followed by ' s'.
2 h 37 min
